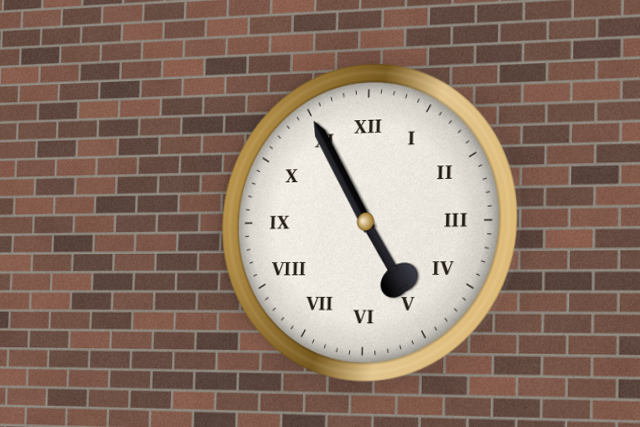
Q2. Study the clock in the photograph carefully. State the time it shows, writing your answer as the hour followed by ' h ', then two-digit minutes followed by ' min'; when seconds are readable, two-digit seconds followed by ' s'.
4 h 55 min
